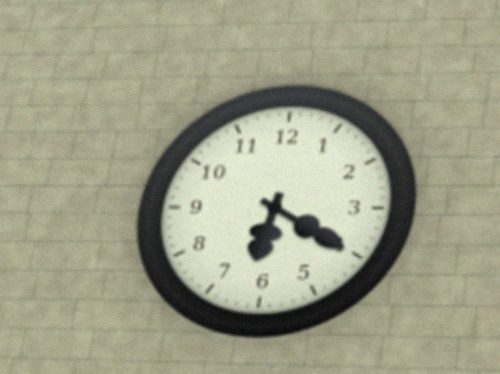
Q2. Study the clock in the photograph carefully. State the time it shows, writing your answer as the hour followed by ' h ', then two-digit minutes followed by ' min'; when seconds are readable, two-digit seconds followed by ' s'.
6 h 20 min
